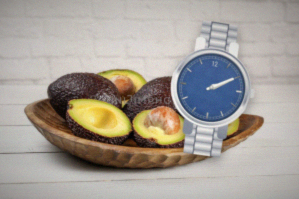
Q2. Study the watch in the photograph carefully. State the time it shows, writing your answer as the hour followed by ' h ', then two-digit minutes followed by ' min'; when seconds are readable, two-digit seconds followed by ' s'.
2 h 10 min
